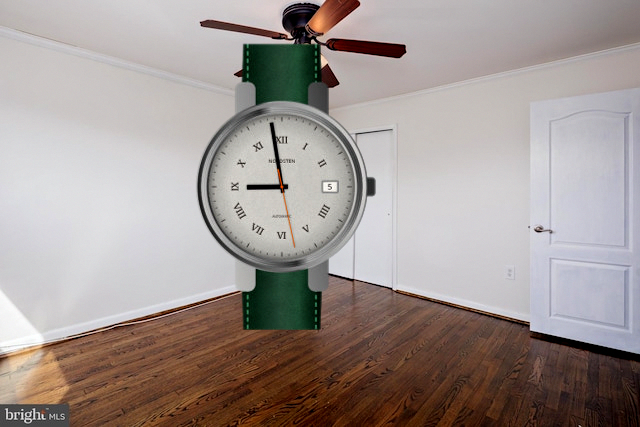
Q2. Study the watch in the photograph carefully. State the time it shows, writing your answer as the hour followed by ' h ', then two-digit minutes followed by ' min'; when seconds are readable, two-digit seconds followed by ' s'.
8 h 58 min 28 s
